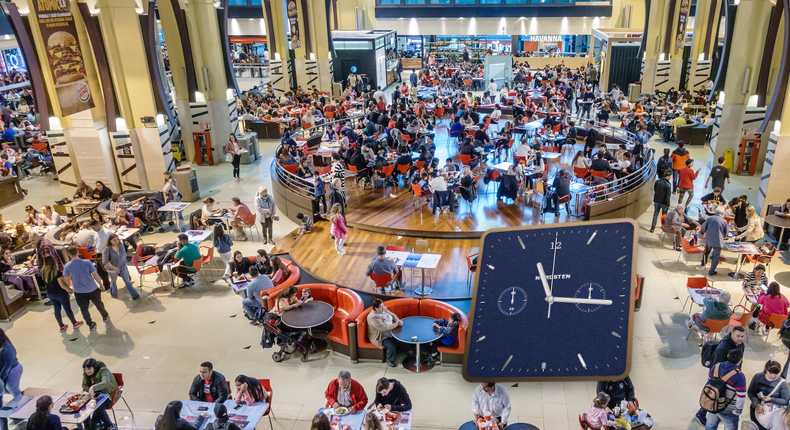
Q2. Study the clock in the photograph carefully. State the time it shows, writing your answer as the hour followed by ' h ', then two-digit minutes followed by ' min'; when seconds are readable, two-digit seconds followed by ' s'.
11 h 16 min
